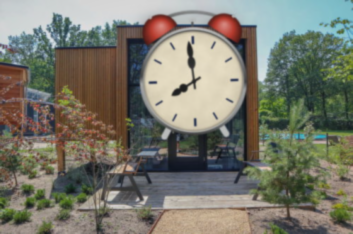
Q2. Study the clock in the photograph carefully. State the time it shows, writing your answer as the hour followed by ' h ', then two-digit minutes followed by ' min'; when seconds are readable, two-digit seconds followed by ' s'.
7 h 59 min
